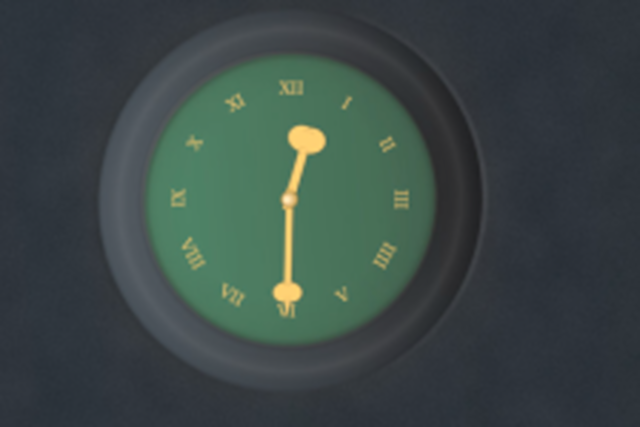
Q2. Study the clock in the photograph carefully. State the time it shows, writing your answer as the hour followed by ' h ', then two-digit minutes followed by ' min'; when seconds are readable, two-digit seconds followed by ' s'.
12 h 30 min
